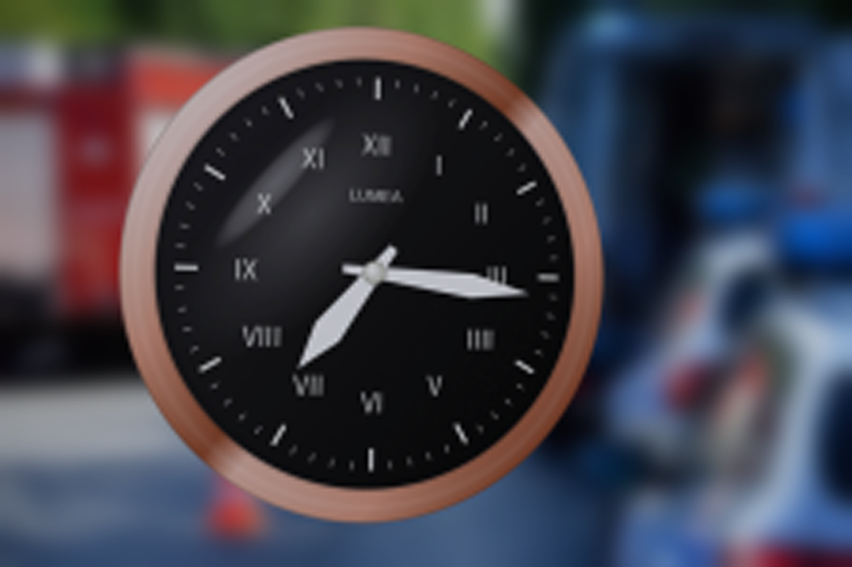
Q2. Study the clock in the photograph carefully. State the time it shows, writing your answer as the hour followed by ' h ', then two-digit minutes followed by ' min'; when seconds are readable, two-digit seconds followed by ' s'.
7 h 16 min
